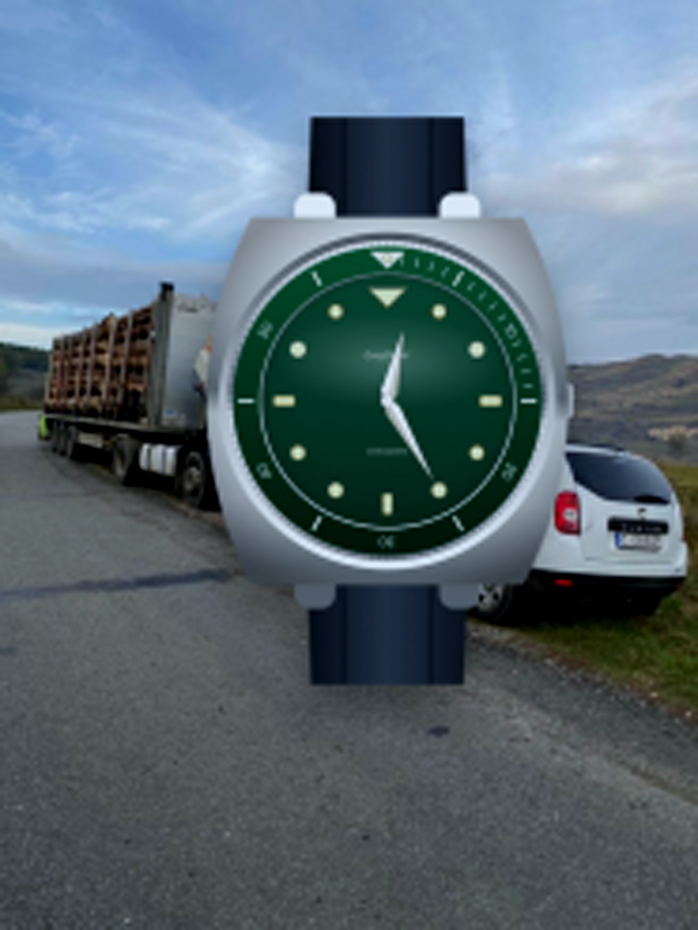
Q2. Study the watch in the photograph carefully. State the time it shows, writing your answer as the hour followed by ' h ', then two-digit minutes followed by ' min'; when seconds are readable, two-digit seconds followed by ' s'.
12 h 25 min
